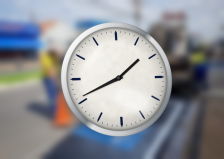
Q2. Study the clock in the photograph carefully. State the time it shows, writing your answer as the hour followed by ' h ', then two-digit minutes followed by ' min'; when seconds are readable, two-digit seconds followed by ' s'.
1 h 41 min
